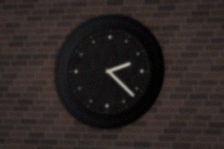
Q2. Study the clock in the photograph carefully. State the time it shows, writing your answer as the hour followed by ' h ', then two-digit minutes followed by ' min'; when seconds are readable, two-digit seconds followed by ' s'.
2 h 22 min
